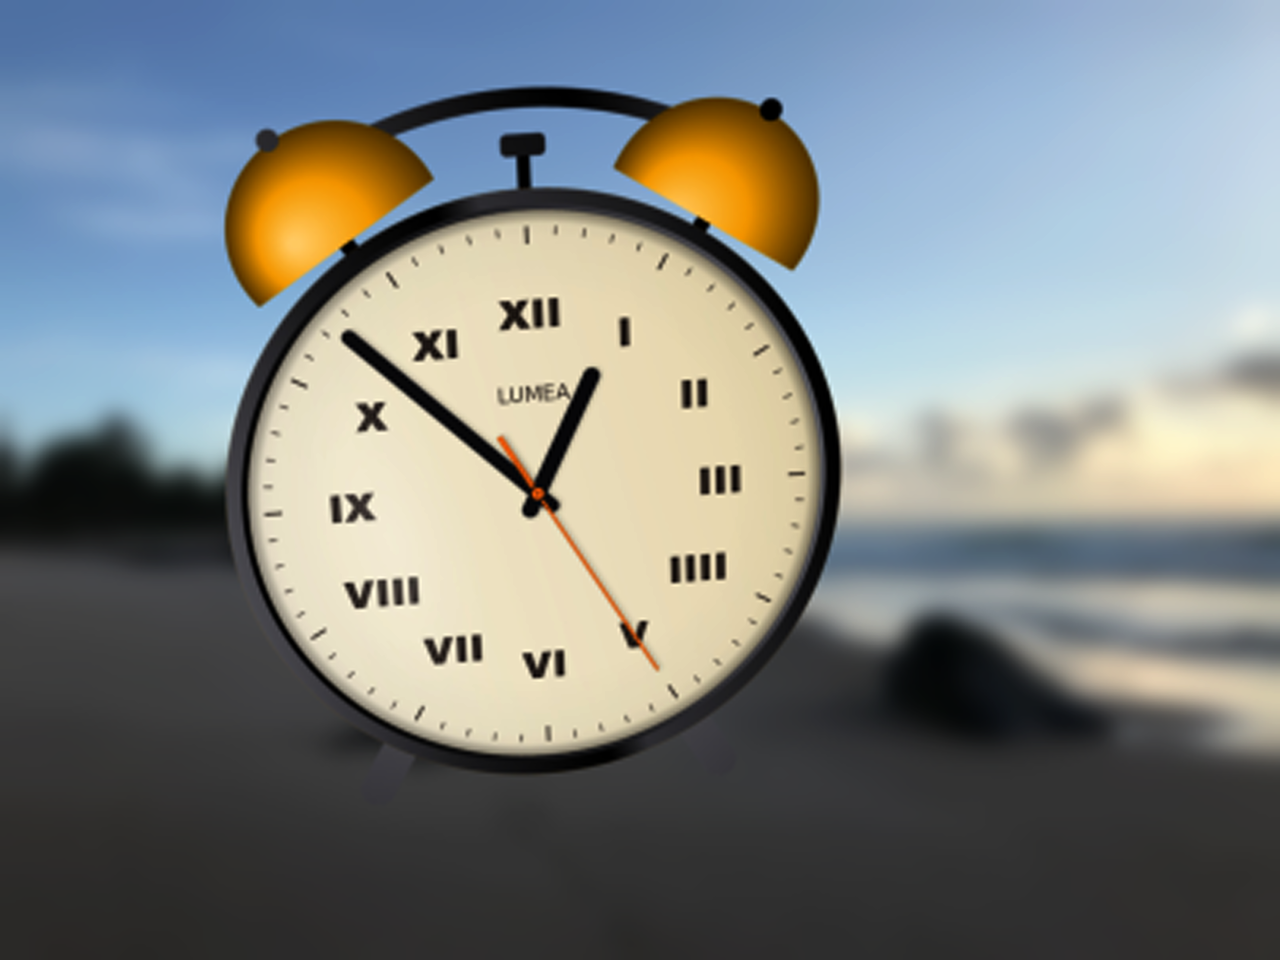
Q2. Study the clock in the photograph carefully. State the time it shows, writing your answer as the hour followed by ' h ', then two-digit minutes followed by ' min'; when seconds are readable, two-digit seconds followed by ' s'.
12 h 52 min 25 s
